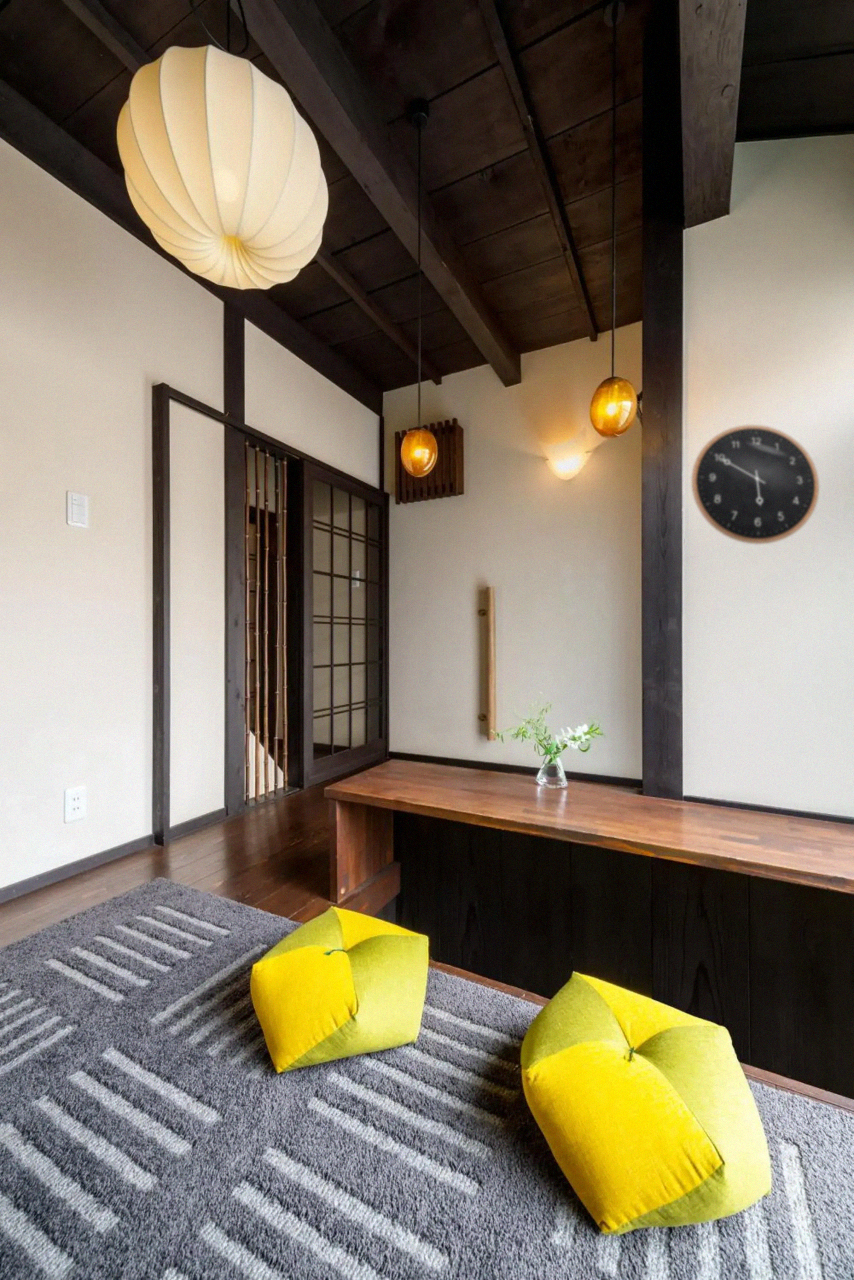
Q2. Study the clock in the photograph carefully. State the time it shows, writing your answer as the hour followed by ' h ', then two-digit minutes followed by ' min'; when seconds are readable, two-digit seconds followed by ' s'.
5 h 50 min
